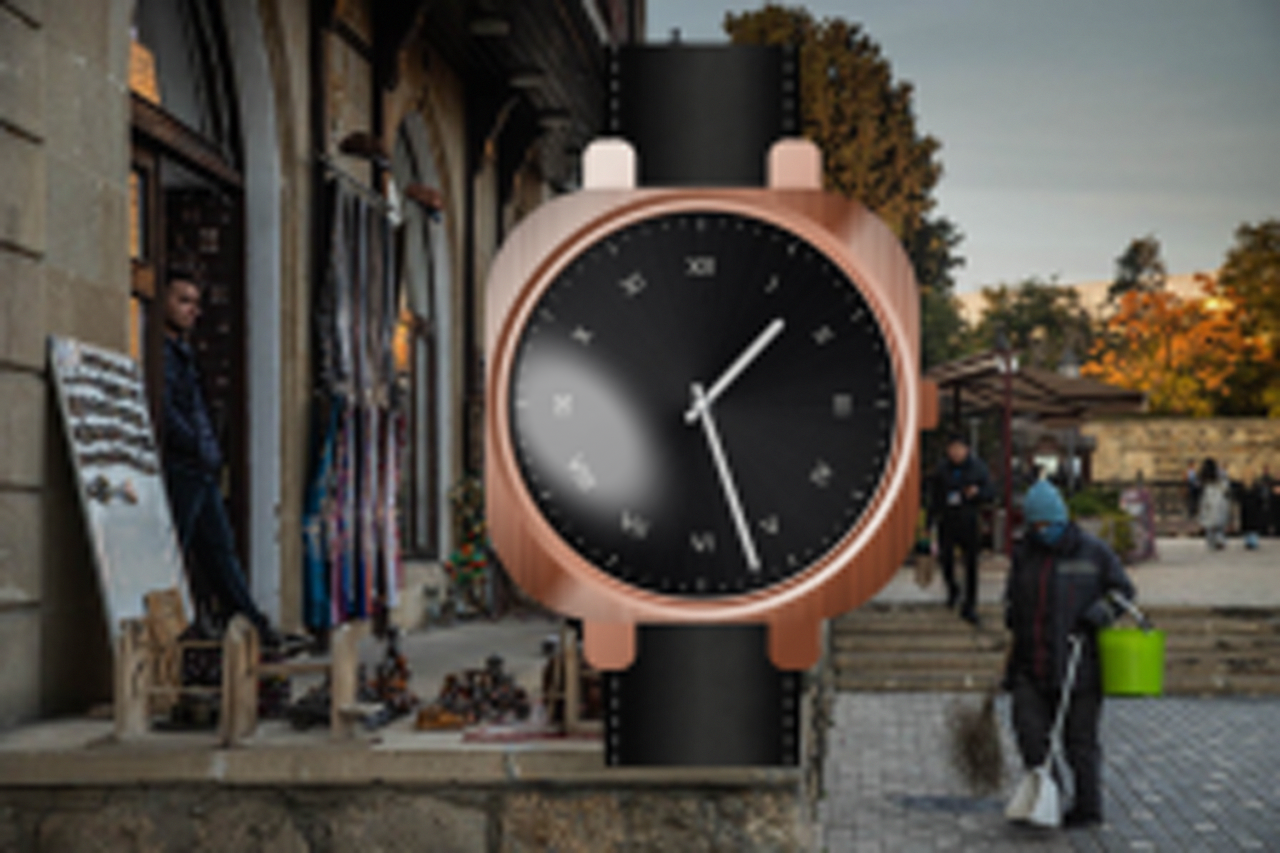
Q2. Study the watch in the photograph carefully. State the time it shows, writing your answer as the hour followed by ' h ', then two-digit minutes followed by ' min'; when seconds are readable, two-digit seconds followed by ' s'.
1 h 27 min
